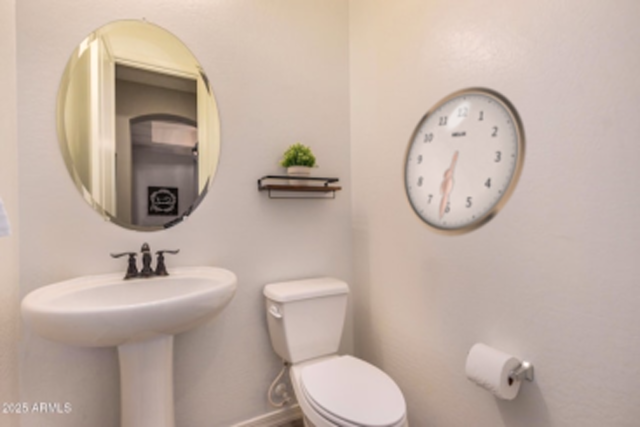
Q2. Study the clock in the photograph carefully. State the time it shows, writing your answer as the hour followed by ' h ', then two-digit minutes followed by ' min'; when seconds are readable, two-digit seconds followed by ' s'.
6 h 31 min
